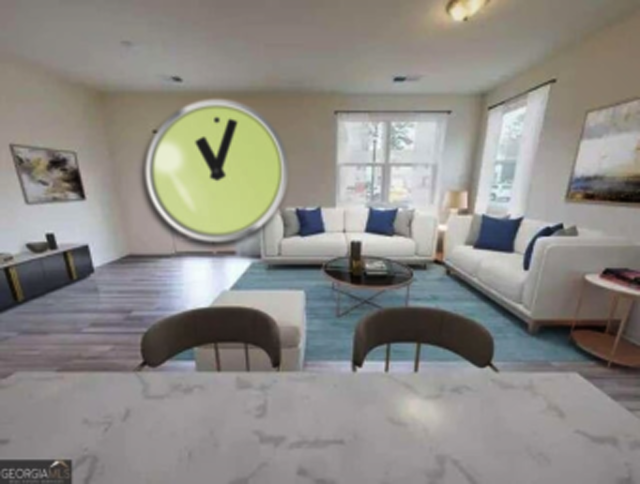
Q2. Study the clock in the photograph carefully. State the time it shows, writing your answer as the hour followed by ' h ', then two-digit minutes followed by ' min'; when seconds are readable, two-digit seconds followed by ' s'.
11 h 03 min
